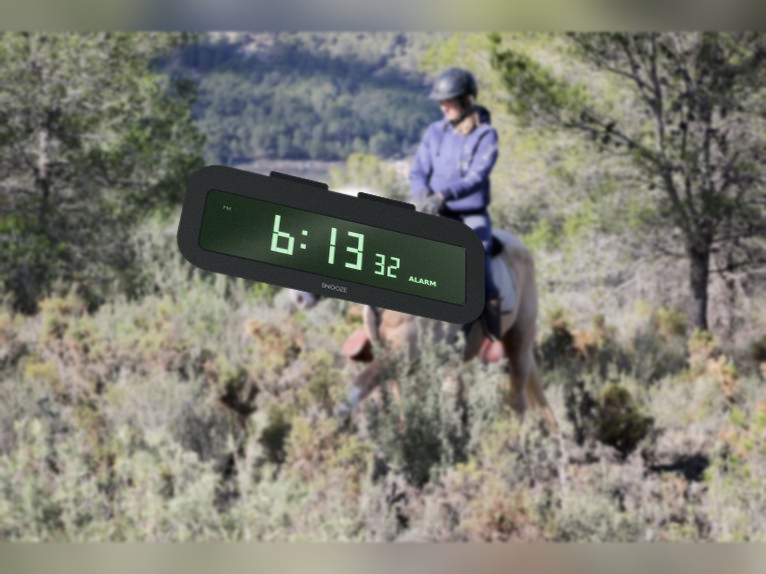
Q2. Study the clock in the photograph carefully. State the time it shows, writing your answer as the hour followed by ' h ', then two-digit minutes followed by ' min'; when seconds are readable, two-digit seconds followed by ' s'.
6 h 13 min 32 s
